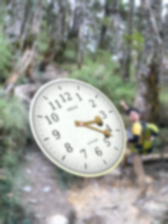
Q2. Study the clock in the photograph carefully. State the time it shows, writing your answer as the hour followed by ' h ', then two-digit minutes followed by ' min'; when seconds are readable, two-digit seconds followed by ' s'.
3 h 22 min
